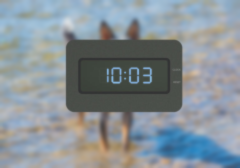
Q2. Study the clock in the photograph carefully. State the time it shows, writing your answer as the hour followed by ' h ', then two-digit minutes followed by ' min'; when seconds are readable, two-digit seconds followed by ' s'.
10 h 03 min
